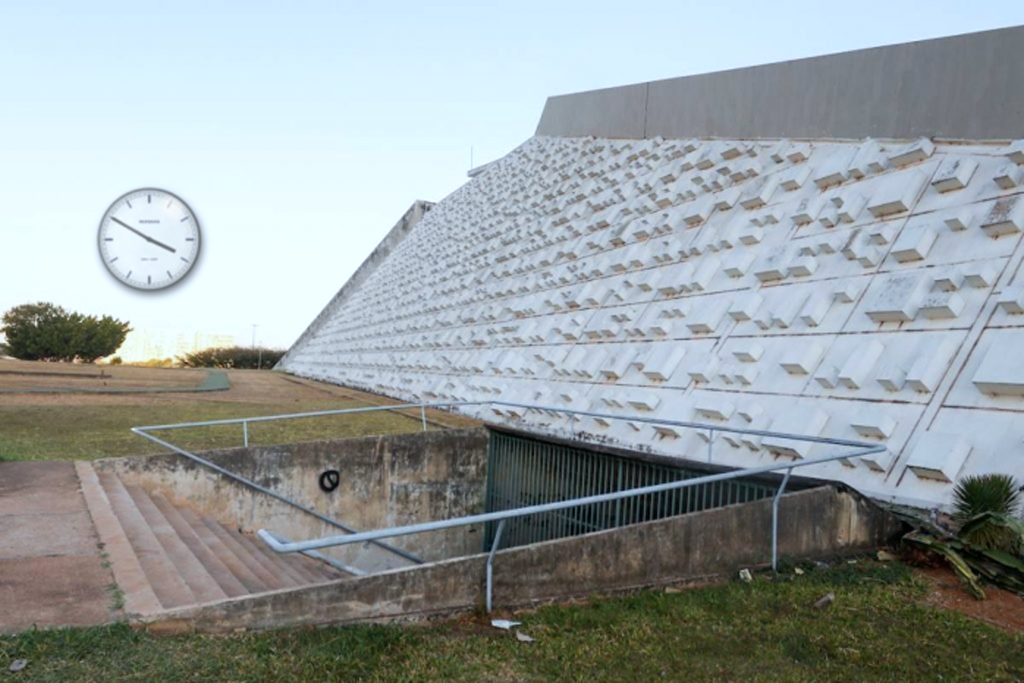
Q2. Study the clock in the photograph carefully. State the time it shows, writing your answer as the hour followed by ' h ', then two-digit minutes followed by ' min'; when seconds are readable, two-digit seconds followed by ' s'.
3 h 50 min
